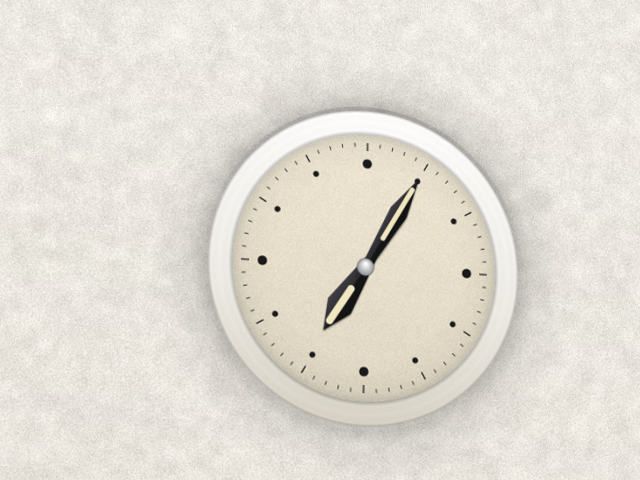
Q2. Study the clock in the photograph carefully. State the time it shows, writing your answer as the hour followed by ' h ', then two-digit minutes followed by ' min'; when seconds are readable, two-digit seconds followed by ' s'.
7 h 05 min
